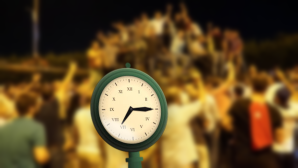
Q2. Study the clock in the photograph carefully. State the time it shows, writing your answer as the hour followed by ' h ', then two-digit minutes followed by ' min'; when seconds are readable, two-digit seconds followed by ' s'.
7 h 15 min
